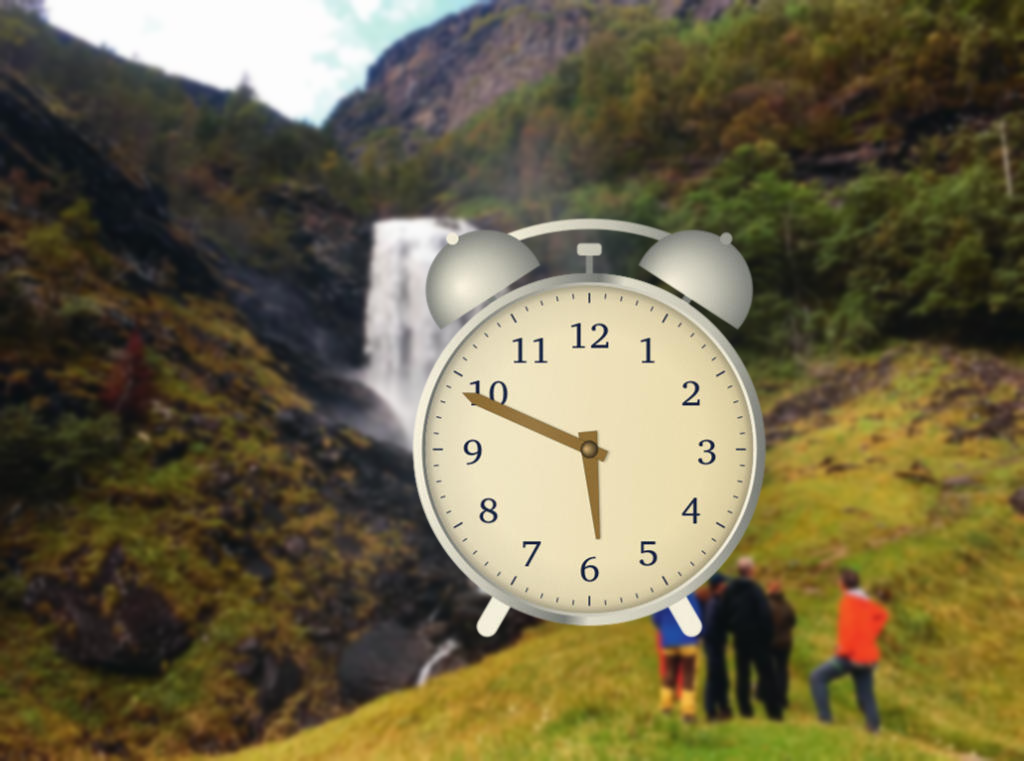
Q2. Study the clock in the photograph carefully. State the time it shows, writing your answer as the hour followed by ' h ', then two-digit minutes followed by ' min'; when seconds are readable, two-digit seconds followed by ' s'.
5 h 49 min
